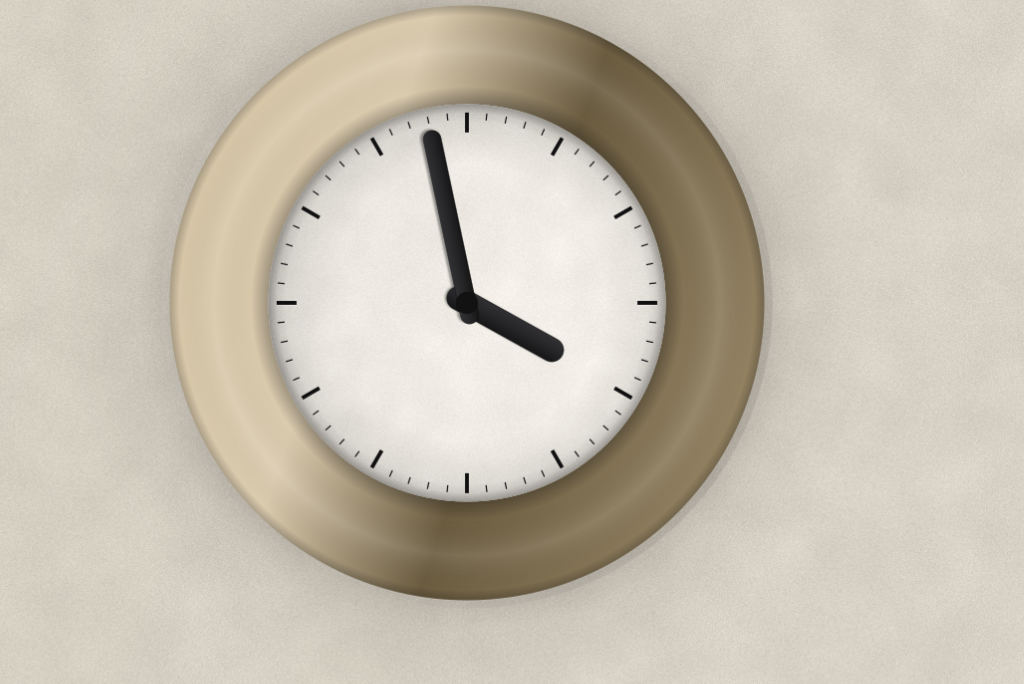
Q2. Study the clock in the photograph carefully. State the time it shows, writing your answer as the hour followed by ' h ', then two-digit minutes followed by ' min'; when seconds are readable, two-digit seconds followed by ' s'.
3 h 58 min
